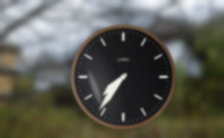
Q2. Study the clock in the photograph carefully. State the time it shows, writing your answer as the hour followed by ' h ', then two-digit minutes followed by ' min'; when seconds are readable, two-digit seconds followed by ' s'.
7 h 36 min
